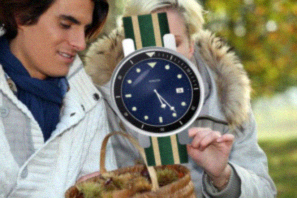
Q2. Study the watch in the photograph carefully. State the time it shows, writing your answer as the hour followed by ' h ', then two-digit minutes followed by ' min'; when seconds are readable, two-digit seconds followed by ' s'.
5 h 24 min
